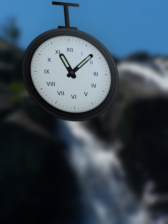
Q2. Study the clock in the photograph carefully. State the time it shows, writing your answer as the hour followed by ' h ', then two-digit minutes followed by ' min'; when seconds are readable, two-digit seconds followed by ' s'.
11 h 08 min
